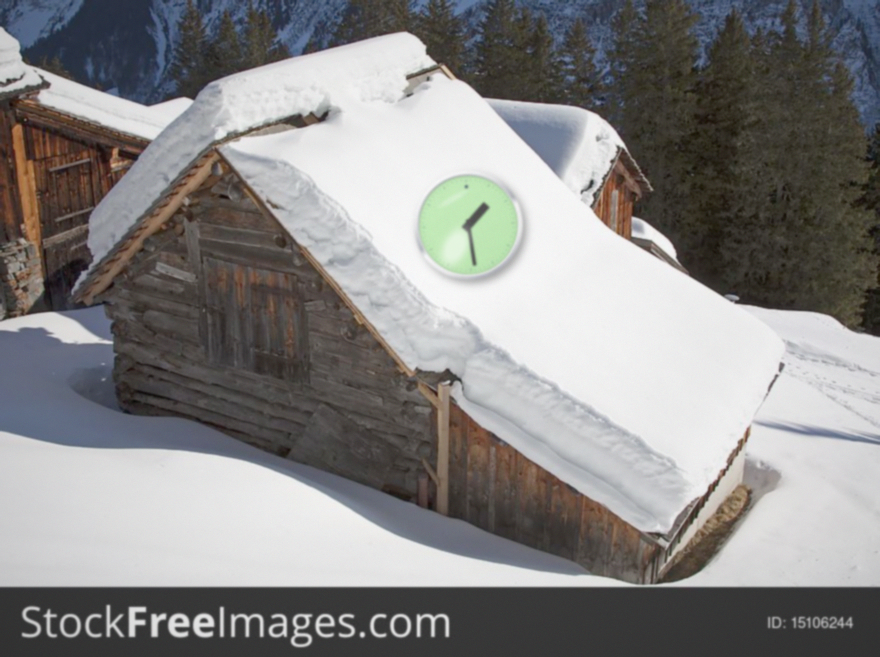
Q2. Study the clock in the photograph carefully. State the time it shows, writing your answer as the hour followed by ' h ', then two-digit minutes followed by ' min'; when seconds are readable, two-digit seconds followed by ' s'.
1 h 29 min
